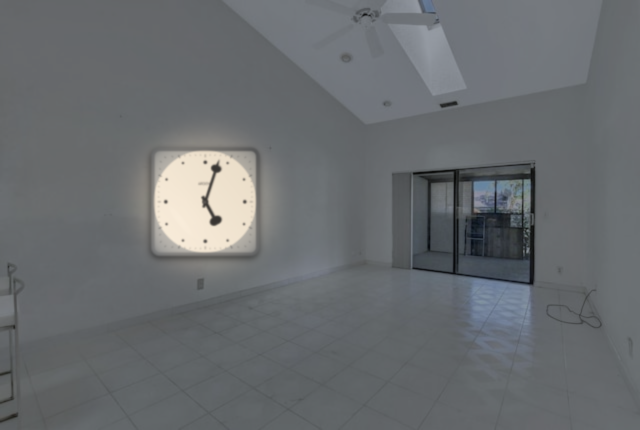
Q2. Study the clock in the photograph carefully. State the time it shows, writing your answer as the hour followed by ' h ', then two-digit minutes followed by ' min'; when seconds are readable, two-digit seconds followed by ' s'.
5 h 03 min
